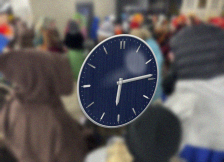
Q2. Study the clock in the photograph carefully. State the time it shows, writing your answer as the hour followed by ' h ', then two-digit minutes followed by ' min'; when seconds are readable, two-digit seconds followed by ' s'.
6 h 14 min
